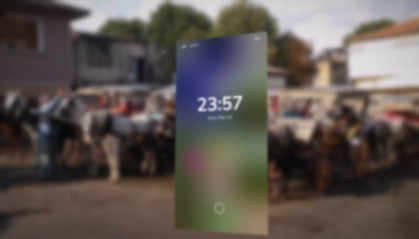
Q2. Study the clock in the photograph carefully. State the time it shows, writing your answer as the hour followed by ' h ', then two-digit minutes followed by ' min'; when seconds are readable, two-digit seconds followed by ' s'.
23 h 57 min
